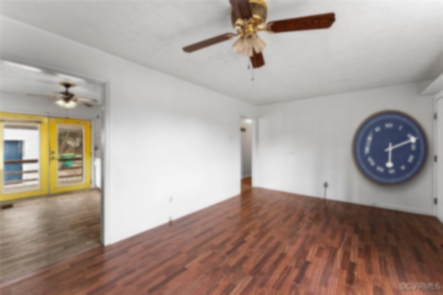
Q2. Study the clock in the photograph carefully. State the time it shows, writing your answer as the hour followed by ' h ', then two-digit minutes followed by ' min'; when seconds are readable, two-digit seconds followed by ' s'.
6 h 12 min
